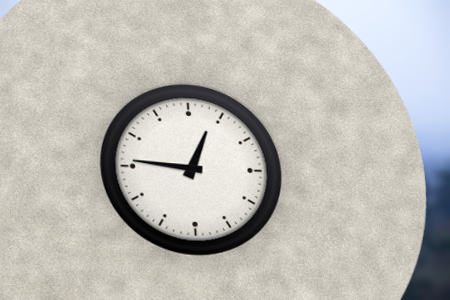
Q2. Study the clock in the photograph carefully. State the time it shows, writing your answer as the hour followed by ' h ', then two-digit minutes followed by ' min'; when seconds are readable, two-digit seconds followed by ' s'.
12 h 46 min
